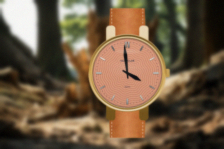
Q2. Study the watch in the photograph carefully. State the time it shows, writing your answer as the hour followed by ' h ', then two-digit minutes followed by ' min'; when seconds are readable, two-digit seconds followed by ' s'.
3 h 59 min
